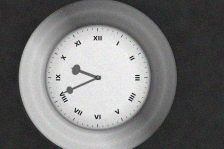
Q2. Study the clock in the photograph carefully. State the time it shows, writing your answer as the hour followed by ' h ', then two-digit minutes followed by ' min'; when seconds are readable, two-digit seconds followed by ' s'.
9 h 41 min
